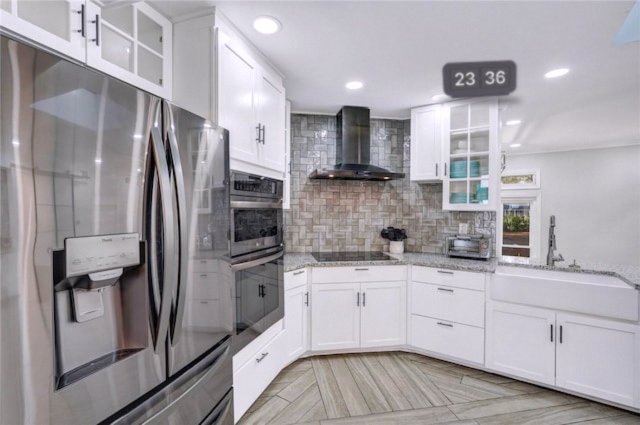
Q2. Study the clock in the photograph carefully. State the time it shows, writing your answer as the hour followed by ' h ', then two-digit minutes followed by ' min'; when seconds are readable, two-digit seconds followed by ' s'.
23 h 36 min
